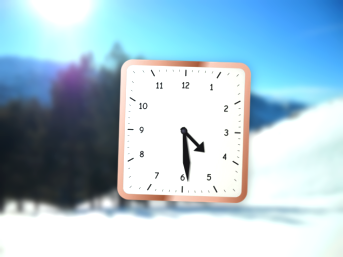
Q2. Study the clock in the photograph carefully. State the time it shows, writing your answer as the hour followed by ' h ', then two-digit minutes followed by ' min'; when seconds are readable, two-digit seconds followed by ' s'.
4 h 29 min
